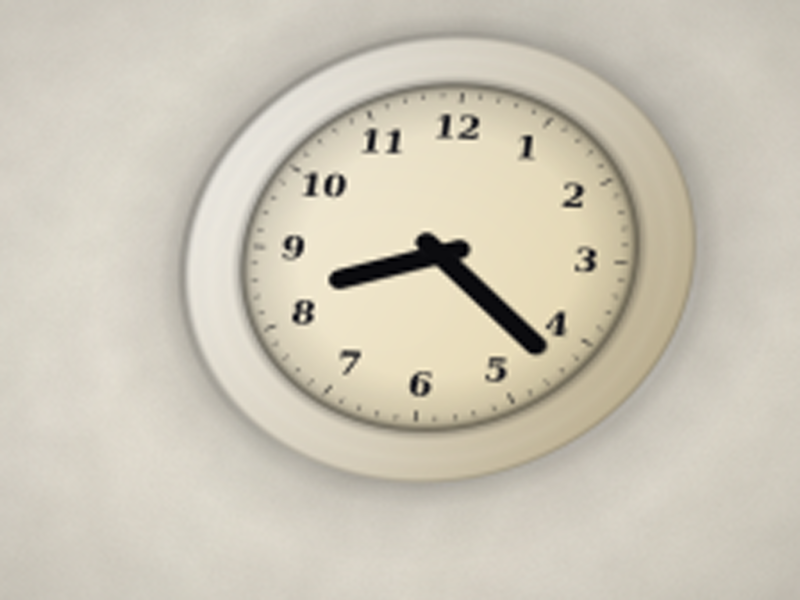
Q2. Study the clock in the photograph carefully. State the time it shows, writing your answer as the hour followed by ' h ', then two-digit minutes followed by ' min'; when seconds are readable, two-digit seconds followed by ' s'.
8 h 22 min
